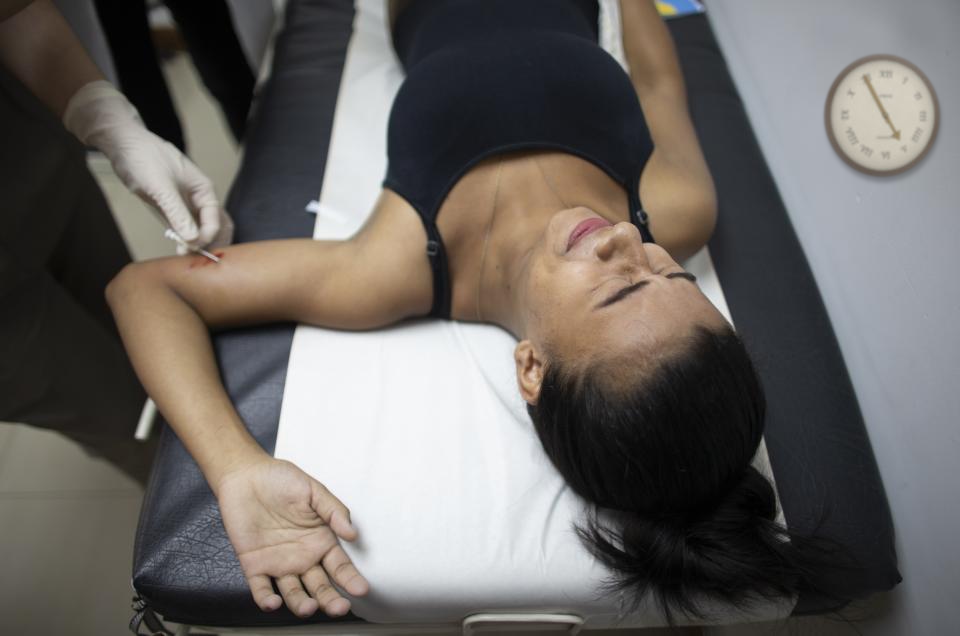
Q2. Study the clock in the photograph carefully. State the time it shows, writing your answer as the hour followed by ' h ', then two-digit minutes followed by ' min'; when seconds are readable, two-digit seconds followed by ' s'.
4 h 55 min
